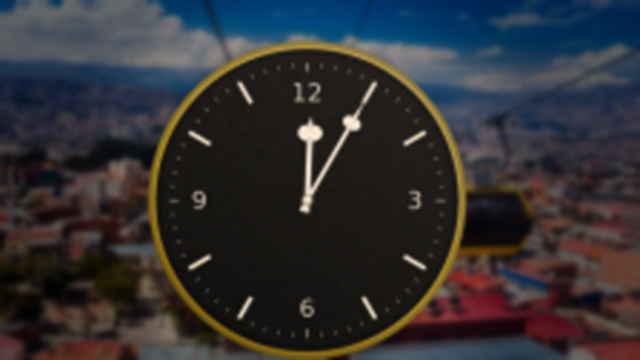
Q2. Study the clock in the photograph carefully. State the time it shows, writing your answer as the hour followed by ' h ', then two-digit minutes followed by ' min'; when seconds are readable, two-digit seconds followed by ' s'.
12 h 05 min
